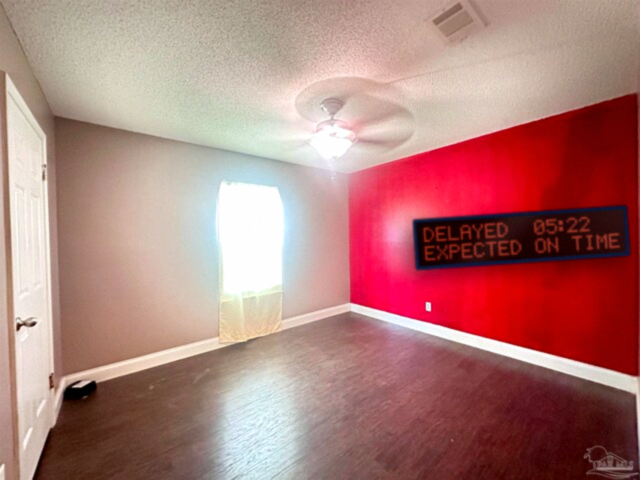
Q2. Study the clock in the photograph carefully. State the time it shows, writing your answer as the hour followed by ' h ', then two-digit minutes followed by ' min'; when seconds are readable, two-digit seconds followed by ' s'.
5 h 22 min
